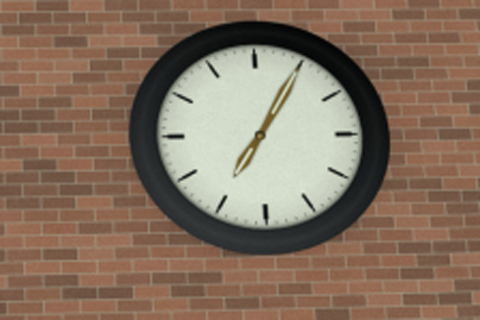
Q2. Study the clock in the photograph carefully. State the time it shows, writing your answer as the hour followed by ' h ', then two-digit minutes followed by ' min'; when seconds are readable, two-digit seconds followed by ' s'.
7 h 05 min
